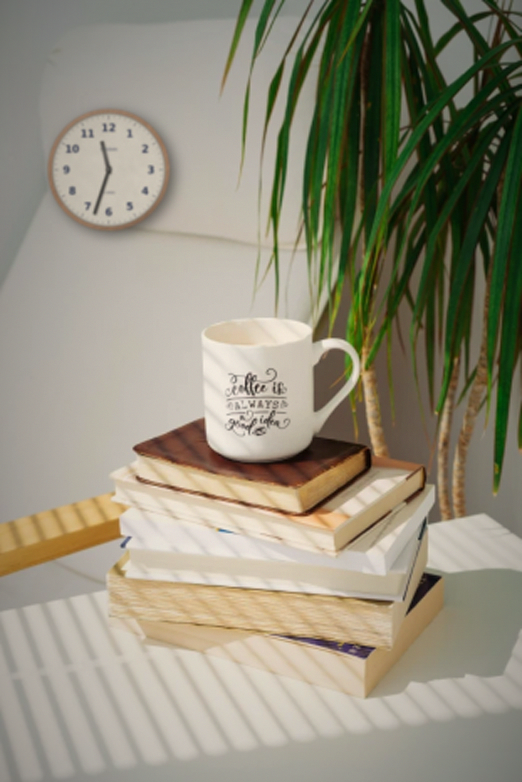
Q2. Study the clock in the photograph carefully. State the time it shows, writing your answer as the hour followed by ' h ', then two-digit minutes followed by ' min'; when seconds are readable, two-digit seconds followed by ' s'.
11 h 33 min
